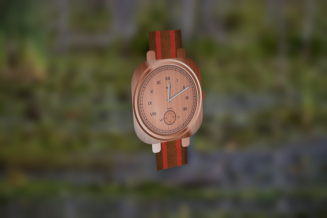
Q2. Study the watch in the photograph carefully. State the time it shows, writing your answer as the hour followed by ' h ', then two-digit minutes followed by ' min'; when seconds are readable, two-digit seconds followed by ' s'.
12 h 11 min
